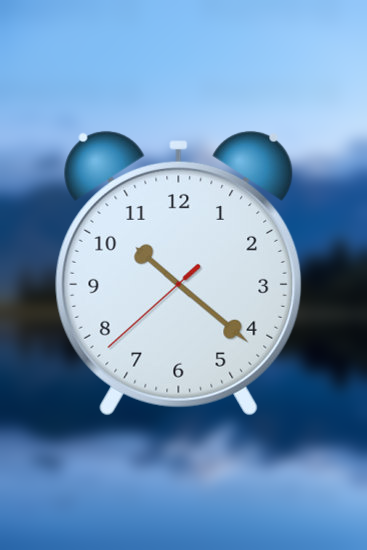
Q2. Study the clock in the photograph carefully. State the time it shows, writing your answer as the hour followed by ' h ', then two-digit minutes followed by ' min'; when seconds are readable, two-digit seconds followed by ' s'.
10 h 21 min 38 s
